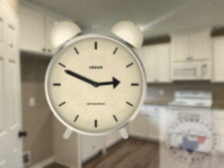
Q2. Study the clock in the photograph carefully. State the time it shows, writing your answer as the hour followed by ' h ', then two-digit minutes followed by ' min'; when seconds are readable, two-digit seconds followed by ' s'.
2 h 49 min
